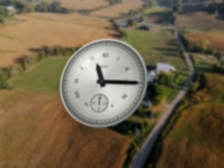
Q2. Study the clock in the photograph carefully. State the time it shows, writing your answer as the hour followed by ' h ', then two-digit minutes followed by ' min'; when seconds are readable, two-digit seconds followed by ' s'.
11 h 15 min
